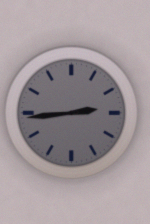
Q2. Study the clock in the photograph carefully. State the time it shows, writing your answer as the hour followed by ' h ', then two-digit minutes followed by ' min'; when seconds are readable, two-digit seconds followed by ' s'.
2 h 44 min
